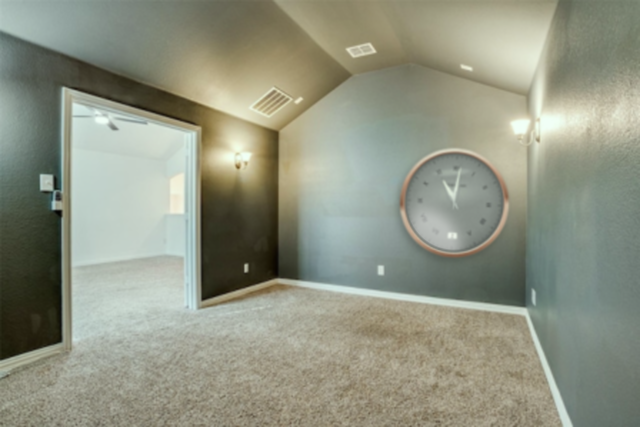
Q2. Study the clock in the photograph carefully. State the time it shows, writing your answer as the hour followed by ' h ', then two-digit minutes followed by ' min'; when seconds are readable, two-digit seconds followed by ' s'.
11 h 01 min
